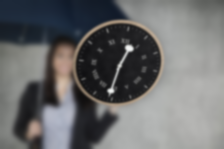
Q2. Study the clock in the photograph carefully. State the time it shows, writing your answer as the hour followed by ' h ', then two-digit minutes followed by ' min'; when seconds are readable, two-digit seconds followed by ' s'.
12 h 31 min
